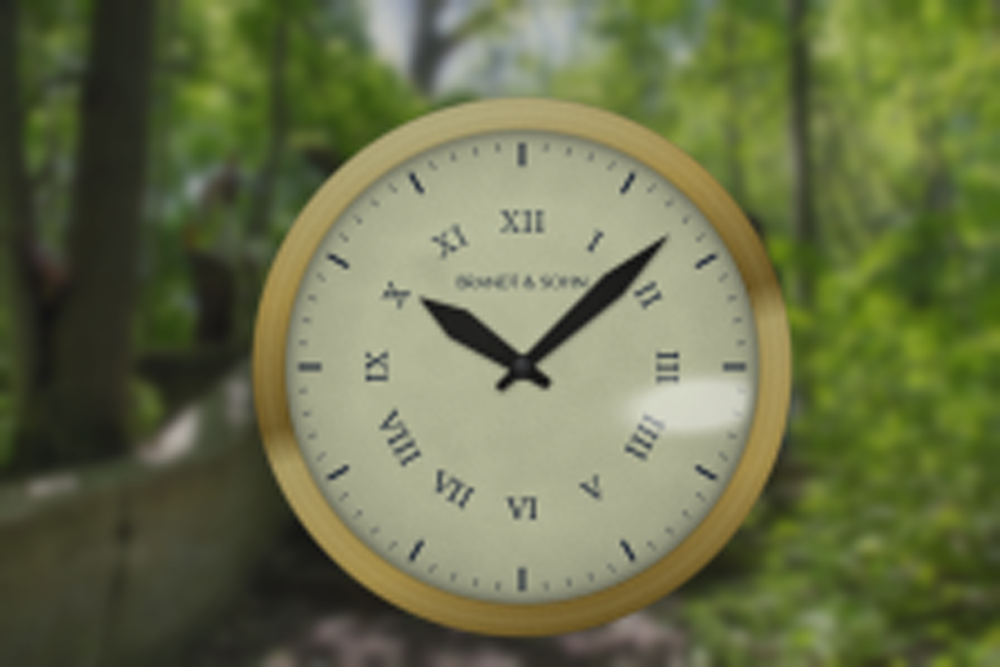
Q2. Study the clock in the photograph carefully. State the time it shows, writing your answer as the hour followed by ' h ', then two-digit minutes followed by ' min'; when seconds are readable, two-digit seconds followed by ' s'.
10 h 08 min
